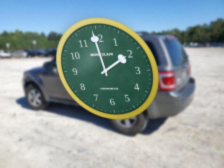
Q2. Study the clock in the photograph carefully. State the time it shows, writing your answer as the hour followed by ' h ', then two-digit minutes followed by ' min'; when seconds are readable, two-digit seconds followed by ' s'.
1 h 59 min
